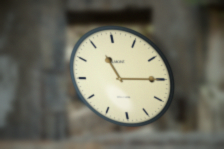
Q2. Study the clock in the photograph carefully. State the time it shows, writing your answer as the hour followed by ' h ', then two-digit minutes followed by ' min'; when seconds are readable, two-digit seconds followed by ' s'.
11 h 15 min
